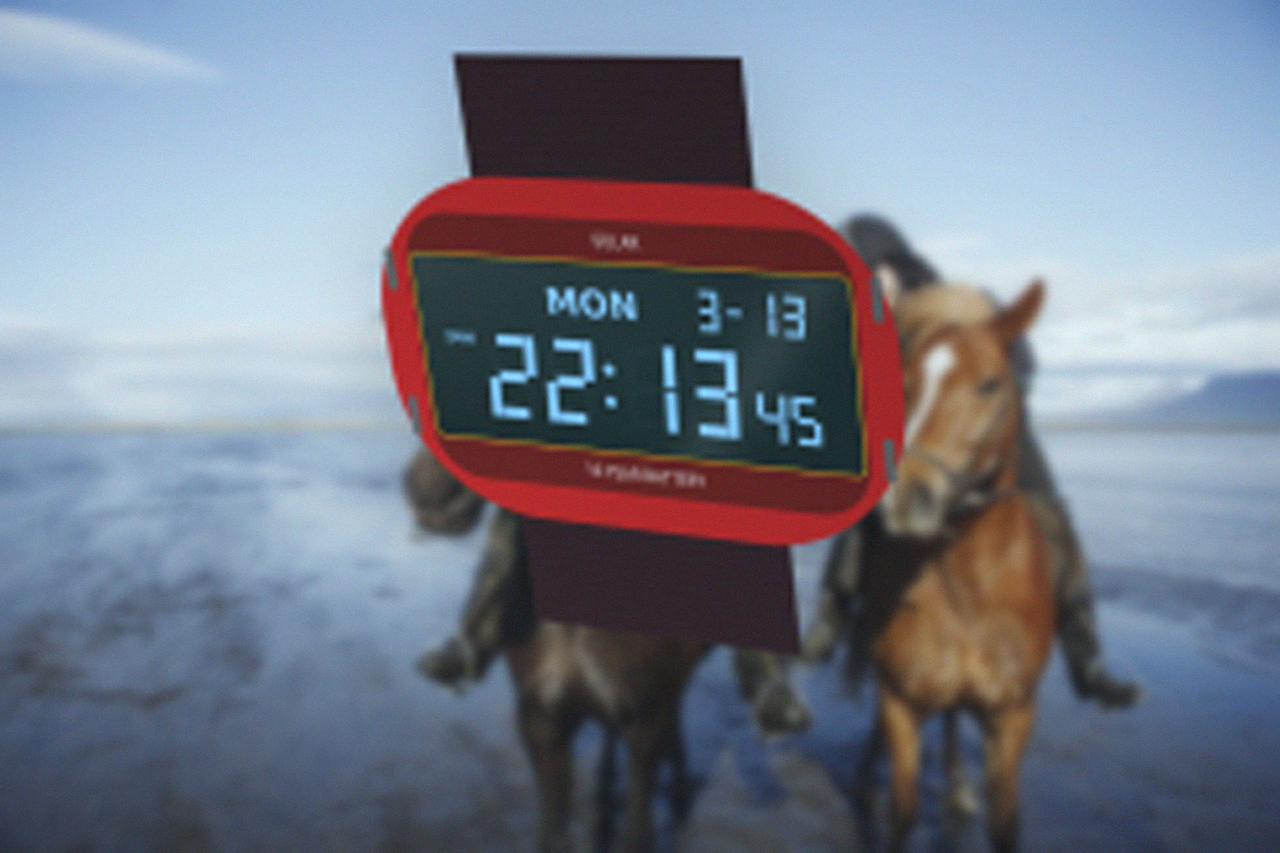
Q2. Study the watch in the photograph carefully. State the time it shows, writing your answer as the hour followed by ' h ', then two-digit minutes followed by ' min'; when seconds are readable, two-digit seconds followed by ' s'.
22 h 13 min 45 s
